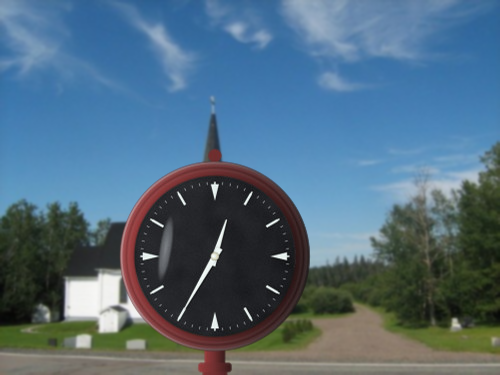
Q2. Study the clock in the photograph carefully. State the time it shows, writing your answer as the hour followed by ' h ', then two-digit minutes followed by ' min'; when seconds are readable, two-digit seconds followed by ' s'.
12 h 35 min
